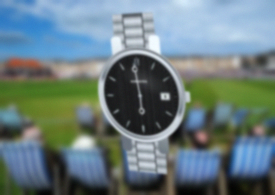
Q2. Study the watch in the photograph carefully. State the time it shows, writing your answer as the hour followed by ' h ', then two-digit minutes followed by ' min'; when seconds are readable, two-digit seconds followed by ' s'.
5 h 59 min
